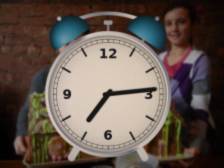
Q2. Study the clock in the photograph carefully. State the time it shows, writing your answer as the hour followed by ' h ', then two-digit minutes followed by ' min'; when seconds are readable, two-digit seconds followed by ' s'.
7 h 14 min
